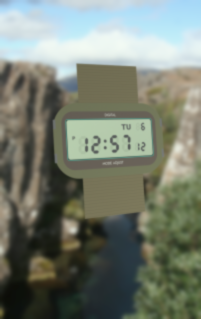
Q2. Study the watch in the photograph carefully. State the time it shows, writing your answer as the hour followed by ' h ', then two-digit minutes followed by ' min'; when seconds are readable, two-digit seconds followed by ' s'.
12 h 57 min
